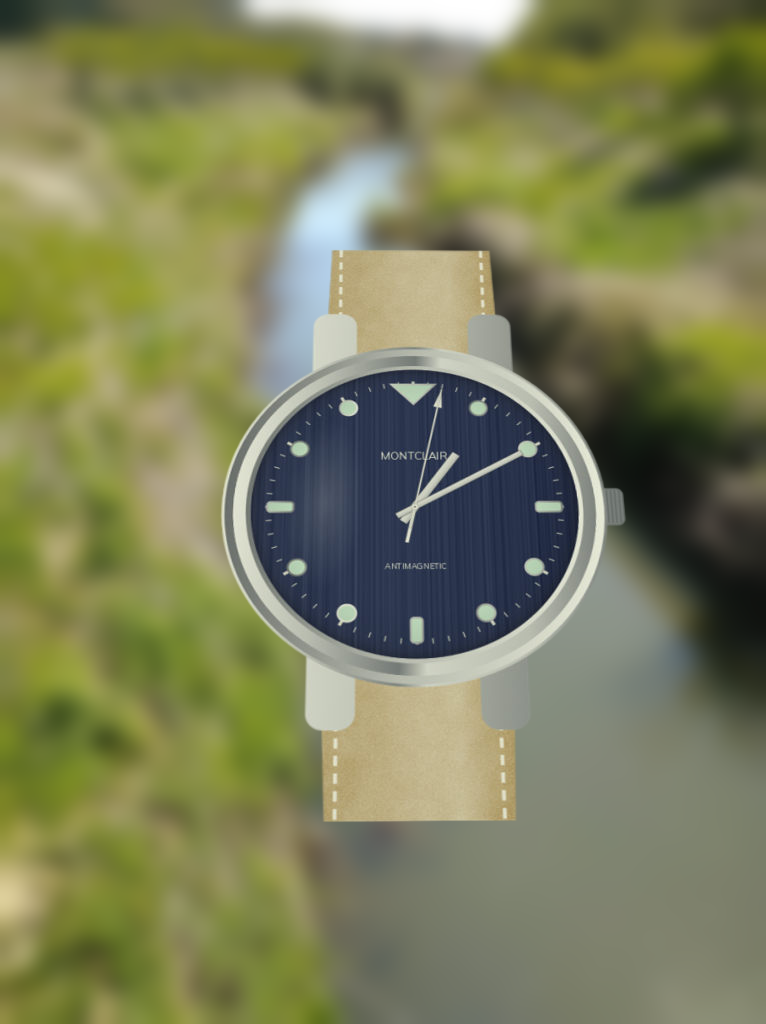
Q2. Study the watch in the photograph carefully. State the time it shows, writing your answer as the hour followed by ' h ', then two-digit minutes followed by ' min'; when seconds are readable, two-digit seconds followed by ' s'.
1 h 10 min 02 s
